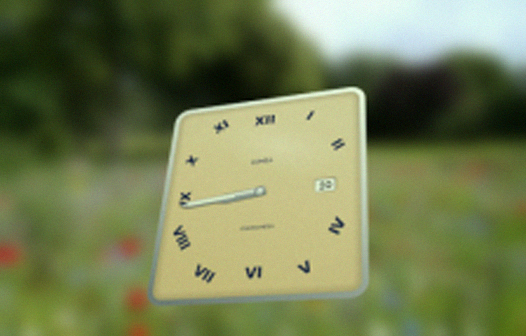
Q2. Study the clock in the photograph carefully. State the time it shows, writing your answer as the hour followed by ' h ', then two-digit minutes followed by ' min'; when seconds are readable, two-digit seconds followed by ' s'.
8 h 44 min
